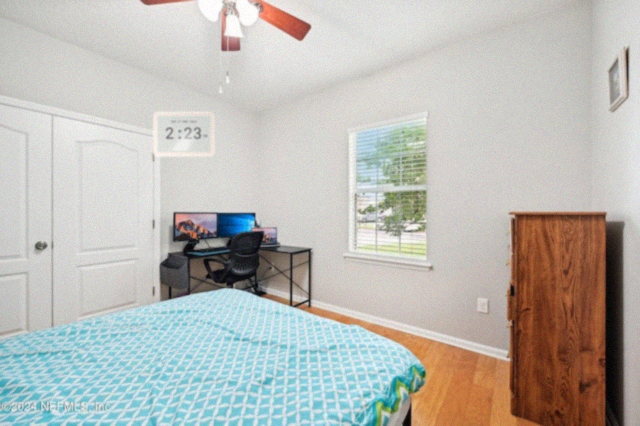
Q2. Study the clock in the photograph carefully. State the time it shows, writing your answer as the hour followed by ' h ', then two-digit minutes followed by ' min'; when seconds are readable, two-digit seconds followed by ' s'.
2 h 23 min
